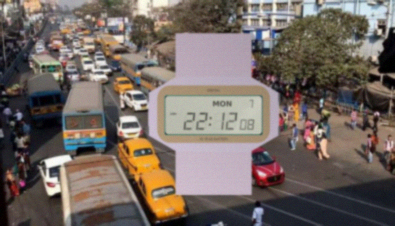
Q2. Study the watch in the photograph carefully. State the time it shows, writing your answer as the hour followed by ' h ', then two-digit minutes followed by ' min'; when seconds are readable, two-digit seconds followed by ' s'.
22 h 12 min 08 s
